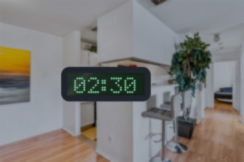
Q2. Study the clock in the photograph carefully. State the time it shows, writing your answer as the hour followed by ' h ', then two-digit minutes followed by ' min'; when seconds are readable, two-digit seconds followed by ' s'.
2 h 30 min
